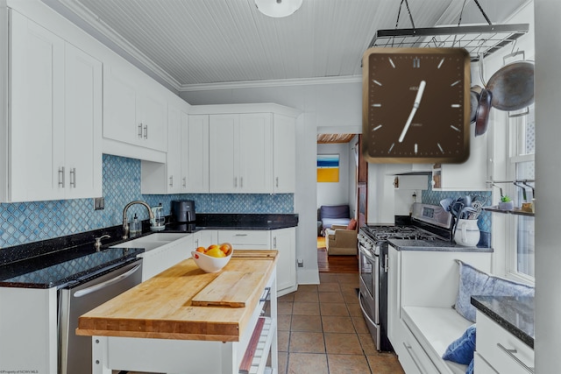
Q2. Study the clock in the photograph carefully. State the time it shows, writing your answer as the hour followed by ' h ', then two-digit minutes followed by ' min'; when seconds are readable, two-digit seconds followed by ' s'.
12 h 34 min
